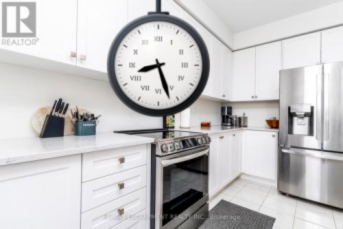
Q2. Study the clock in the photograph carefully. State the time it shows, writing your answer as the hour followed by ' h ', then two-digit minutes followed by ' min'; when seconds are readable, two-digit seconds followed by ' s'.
8 h 27 min
